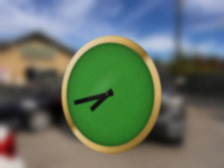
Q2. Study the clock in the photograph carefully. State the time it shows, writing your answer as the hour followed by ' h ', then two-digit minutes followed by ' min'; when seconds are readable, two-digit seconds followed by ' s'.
7 h 43 min
